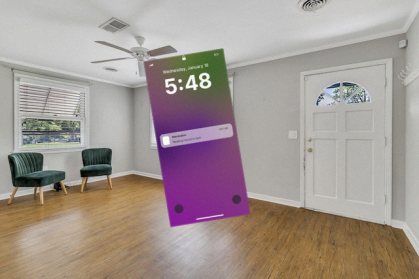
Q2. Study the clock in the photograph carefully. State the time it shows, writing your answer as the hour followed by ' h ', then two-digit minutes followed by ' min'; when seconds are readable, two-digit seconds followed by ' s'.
5 h 48 min
